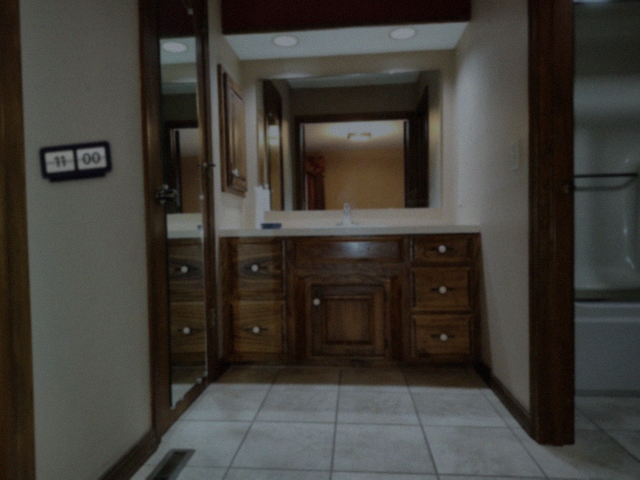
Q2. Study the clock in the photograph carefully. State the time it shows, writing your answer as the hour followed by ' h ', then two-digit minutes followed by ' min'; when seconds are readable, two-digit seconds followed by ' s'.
11 h 00 min
